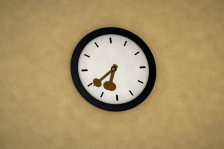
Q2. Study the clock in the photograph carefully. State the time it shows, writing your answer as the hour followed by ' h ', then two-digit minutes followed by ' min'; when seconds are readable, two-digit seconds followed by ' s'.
6 h 39 min
